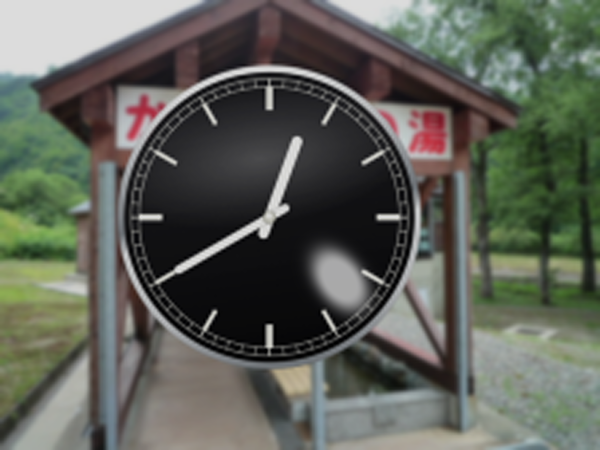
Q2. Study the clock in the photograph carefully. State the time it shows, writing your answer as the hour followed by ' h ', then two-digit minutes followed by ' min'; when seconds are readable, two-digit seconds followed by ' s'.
12 h 40 min
